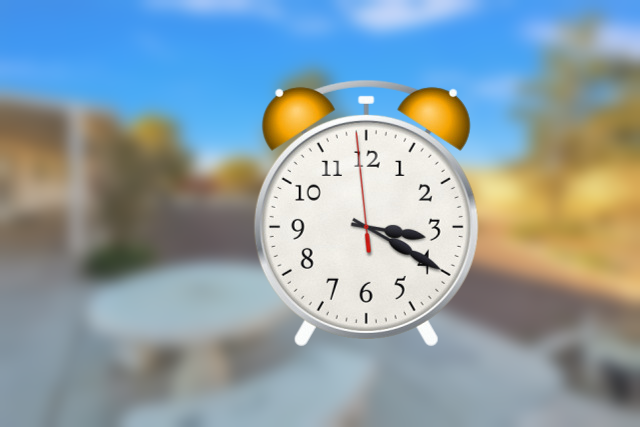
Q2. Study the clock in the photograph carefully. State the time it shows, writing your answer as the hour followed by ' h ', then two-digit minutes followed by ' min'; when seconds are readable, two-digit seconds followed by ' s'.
3 h 19 min 59 s
